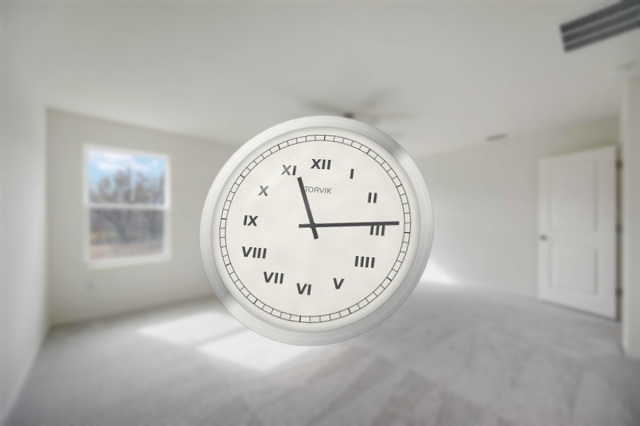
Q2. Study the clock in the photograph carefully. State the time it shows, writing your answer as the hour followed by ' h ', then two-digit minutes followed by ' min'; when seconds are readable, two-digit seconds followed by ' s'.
11 h 14 min
